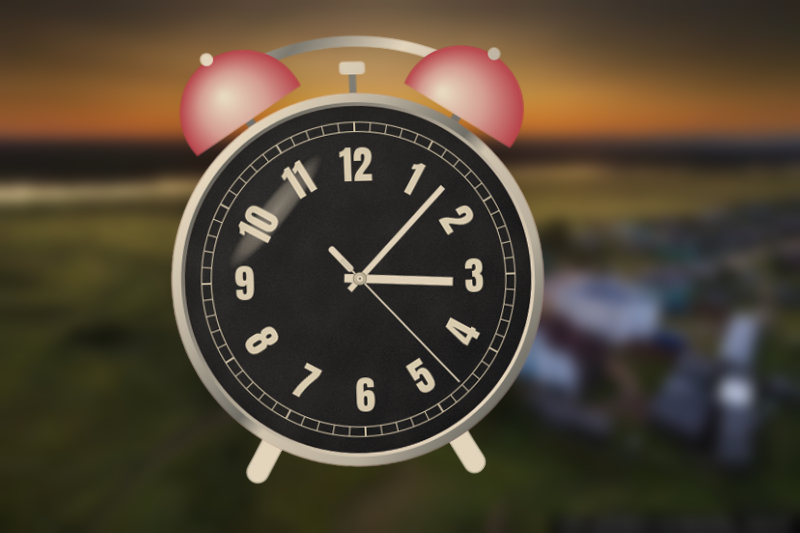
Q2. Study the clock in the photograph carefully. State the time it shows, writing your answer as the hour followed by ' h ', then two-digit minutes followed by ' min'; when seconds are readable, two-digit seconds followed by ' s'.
3 h 07 min 23 s
